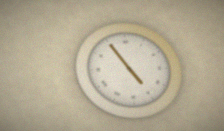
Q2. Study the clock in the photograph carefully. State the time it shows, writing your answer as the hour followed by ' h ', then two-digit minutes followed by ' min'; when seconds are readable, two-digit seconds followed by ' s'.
4 h 55 min
